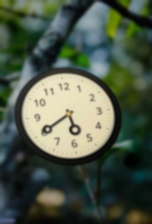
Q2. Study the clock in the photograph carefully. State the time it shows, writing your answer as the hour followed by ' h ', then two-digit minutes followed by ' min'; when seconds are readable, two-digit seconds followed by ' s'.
5 h 40 min
